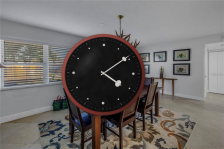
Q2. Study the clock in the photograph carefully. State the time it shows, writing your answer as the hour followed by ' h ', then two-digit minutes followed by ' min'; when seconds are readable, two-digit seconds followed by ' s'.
4 h 09 min
